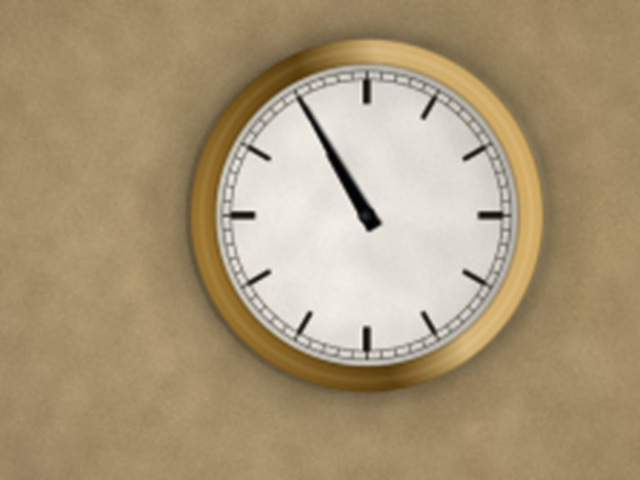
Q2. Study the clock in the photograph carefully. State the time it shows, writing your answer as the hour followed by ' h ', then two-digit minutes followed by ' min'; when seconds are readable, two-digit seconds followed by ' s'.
10 h 55 min
